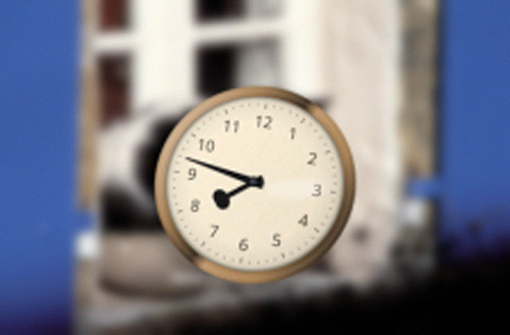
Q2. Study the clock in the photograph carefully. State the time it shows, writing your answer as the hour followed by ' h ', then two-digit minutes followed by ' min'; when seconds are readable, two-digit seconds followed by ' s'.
7 h 47 min
